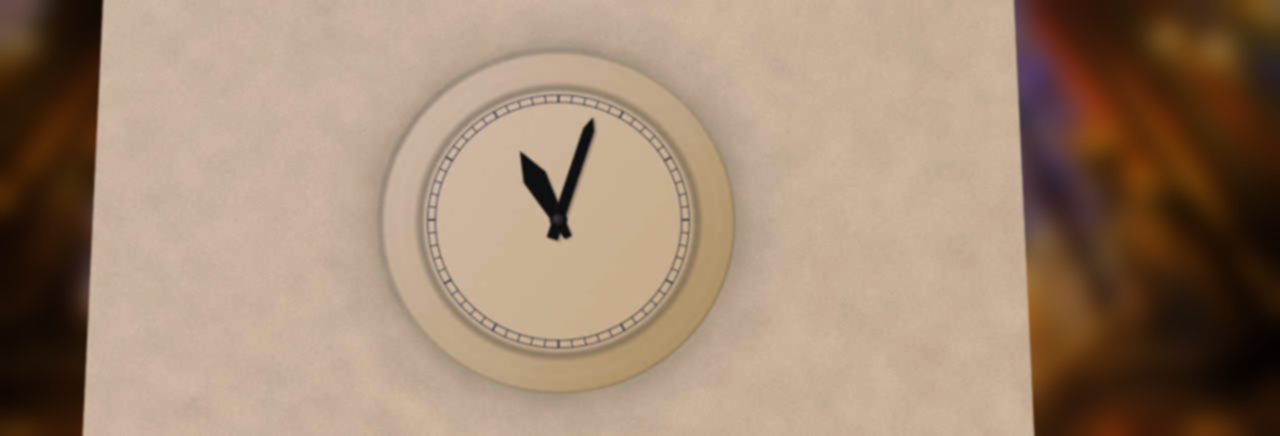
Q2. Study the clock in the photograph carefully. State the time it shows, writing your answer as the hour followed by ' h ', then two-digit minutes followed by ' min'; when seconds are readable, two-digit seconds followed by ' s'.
11 h 03 min
